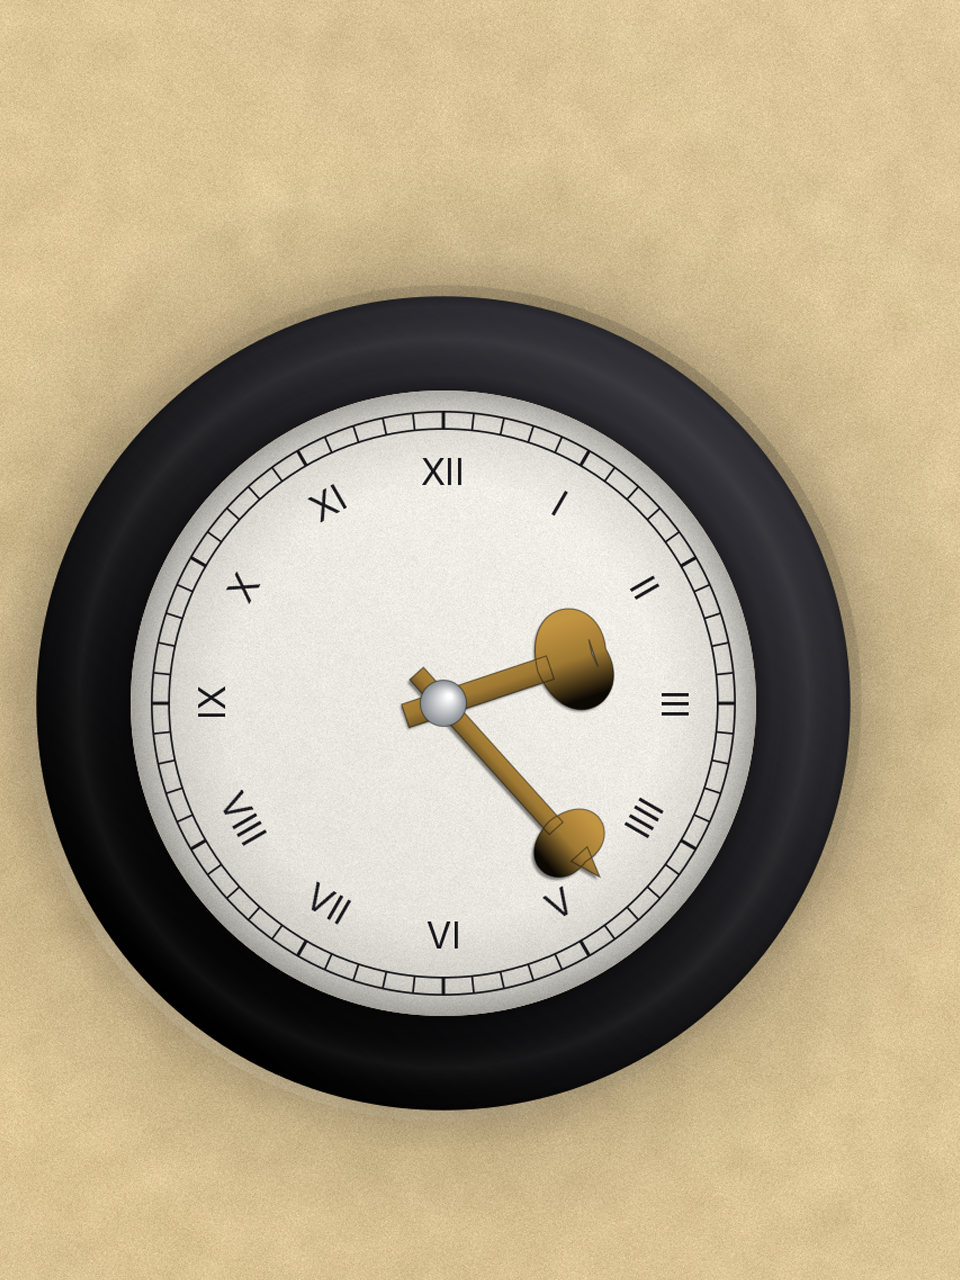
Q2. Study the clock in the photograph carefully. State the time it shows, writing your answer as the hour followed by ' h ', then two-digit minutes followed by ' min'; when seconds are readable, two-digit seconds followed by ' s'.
2 h 23 min
